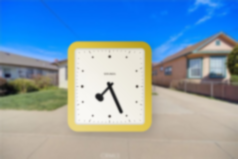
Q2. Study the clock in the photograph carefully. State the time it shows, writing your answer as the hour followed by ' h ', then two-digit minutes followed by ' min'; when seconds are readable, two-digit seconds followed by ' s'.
7 h 26 min
